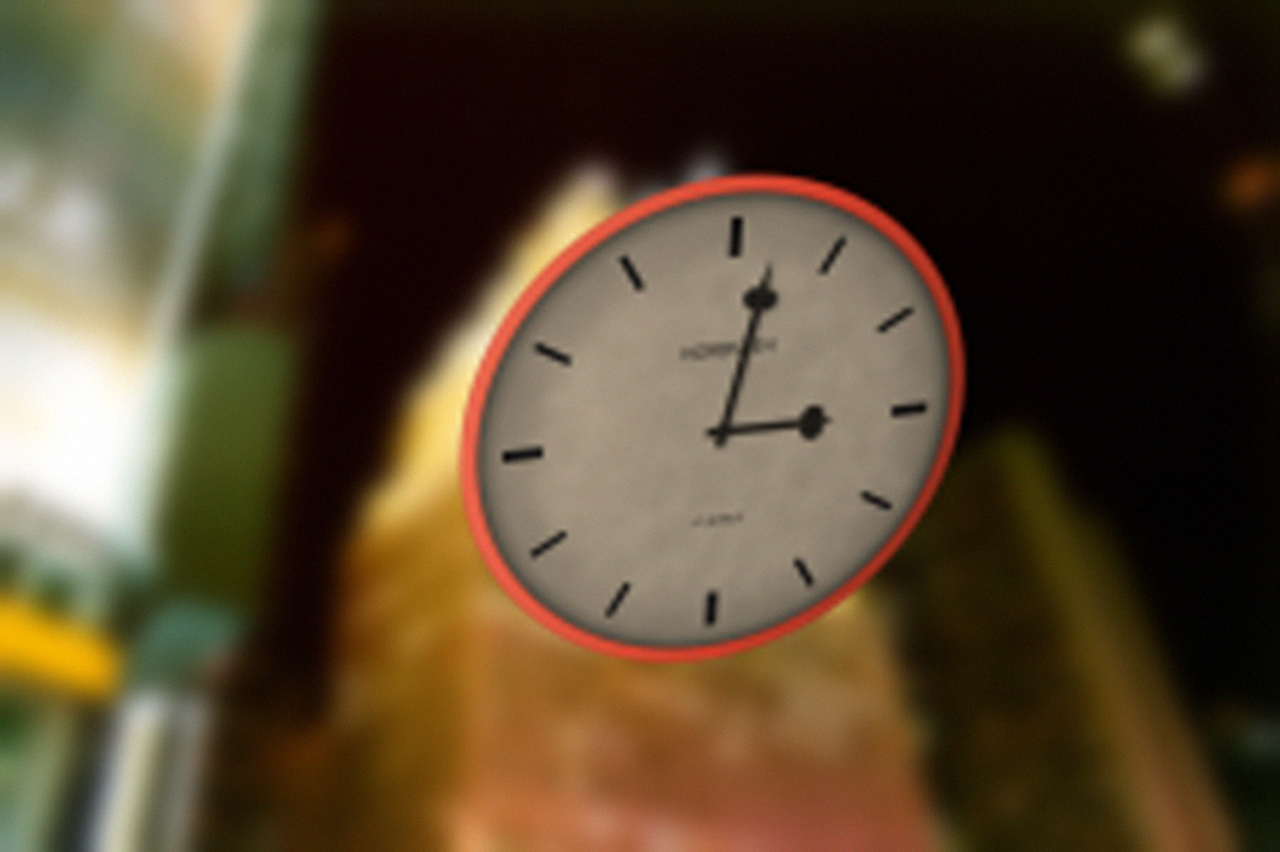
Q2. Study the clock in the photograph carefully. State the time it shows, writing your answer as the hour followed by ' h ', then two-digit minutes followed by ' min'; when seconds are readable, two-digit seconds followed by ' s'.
3 h 02 min
